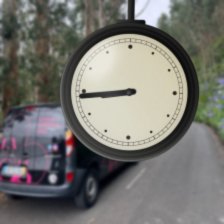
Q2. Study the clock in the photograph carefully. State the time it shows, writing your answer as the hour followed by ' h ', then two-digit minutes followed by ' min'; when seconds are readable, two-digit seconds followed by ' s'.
8 h 44 min
